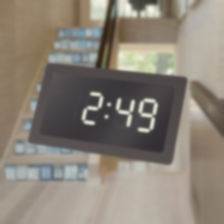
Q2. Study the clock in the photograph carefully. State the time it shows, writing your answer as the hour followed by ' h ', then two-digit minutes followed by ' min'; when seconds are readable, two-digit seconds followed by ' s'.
2 h 49 min
